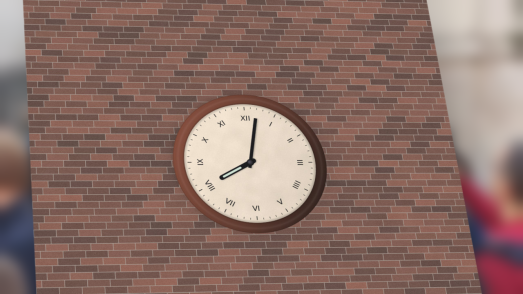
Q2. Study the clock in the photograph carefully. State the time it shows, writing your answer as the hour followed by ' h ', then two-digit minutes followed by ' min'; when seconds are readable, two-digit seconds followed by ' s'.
8 h 02 min
